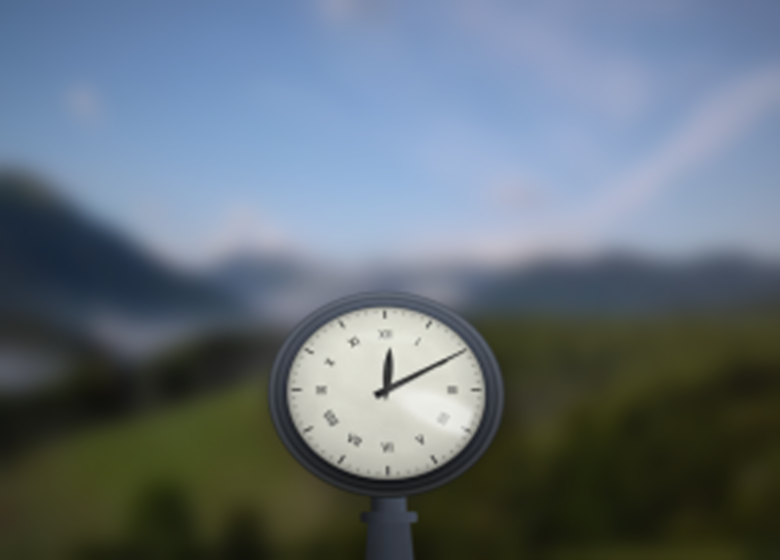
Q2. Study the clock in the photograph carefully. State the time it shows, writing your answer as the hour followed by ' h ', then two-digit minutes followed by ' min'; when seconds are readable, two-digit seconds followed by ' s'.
12 h 10 min
